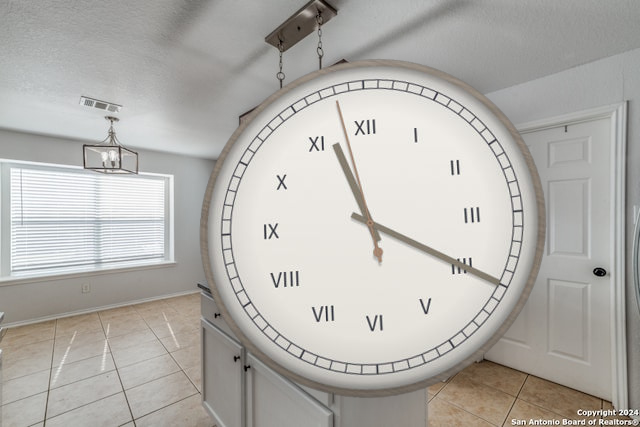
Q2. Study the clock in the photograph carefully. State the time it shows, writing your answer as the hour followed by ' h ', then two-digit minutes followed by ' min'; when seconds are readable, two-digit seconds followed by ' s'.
11 h 19 min 58 s
